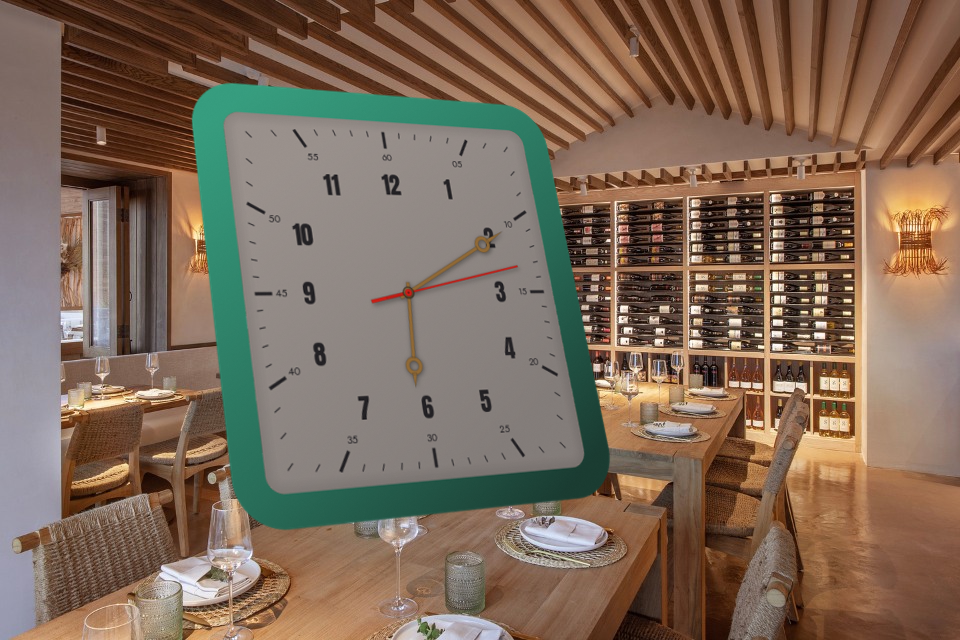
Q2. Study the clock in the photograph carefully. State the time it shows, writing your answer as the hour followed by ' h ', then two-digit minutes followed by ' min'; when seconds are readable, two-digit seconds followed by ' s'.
6 h 10 min 13 s
